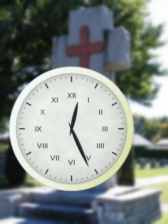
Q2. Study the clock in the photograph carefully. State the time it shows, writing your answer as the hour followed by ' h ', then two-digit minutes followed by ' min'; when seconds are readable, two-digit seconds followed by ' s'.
12 h 26 min
